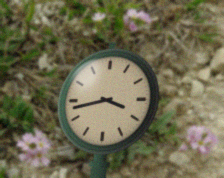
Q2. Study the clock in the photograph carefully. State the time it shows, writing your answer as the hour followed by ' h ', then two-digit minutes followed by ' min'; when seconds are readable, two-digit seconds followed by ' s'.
3 h 43 min
